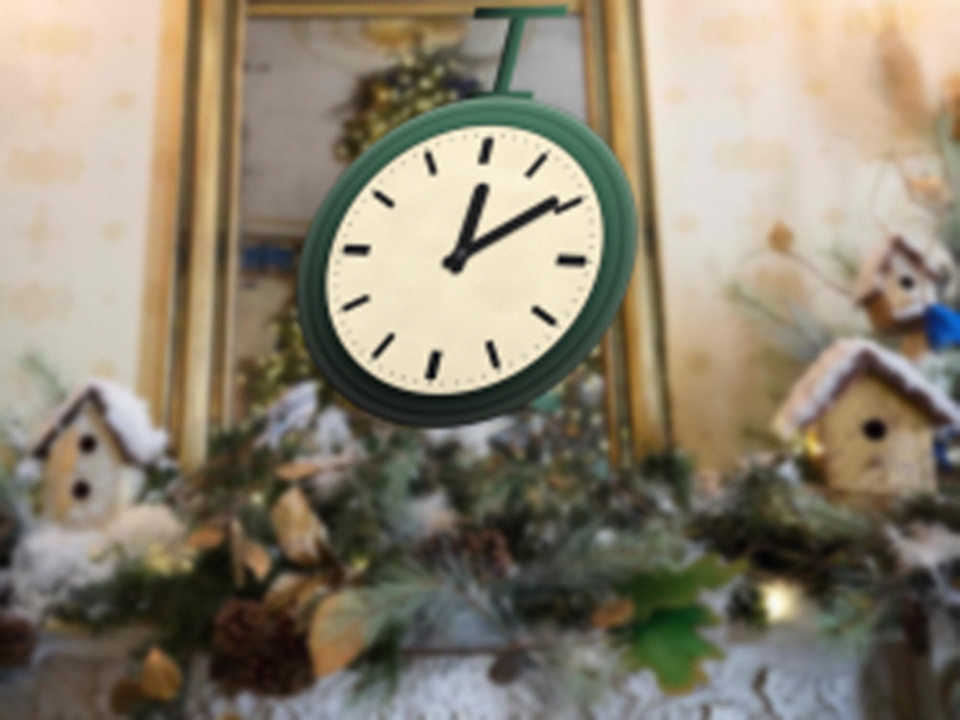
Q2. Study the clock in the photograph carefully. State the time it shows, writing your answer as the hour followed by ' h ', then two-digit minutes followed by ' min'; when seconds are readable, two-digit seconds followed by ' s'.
12 h 09 min
